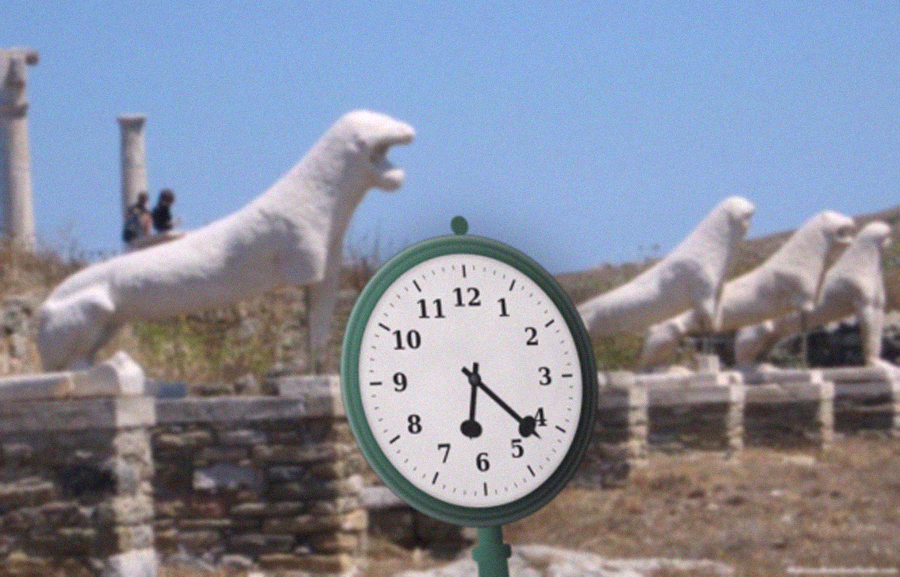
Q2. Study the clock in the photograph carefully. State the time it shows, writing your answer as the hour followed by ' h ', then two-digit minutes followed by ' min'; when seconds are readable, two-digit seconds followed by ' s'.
6 h 22 min
